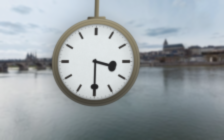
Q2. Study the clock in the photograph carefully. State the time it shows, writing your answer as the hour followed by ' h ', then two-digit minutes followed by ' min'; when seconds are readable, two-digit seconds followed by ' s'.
3 h 30 min
